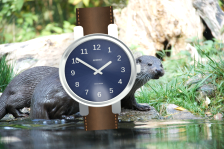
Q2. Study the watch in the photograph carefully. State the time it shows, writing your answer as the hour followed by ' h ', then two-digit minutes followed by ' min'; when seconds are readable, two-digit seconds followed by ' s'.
1 h 51 min
